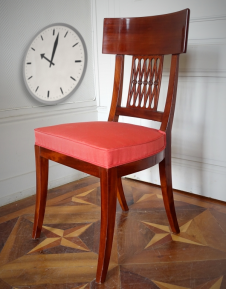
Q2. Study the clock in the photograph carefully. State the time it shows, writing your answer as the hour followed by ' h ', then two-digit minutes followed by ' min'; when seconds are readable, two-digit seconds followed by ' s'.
10 h 02 min
